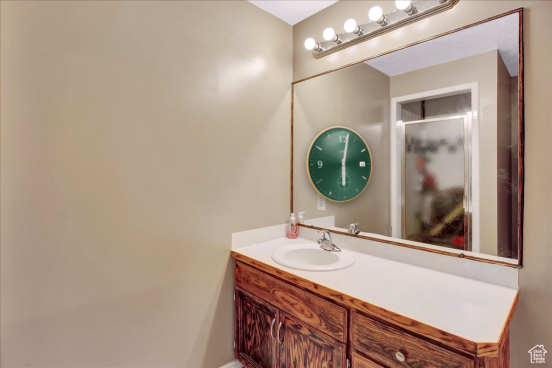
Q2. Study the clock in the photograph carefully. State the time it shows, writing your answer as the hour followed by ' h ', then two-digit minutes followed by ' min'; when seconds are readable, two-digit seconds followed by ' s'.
6 h 02 min
